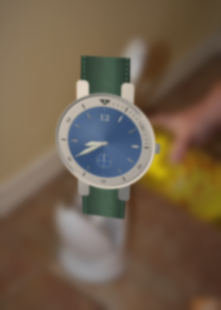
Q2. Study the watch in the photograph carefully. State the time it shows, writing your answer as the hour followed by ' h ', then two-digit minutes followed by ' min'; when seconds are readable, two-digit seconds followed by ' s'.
8 h 40 min
